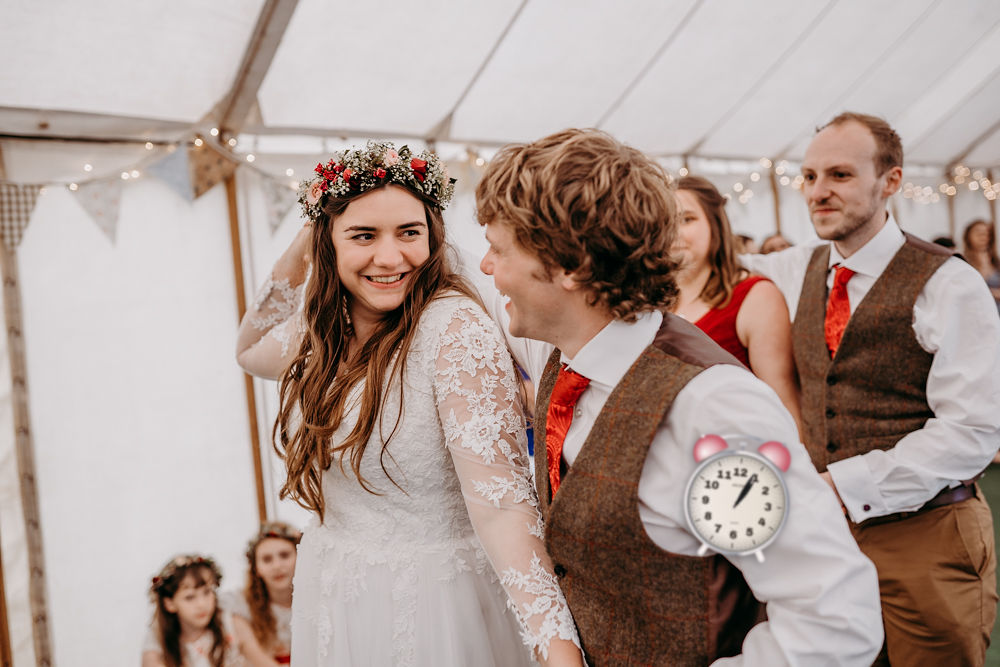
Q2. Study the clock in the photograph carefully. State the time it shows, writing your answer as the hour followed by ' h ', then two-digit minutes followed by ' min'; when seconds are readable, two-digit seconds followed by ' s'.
1 h 04 min
